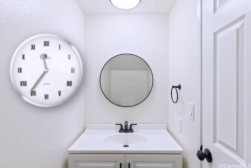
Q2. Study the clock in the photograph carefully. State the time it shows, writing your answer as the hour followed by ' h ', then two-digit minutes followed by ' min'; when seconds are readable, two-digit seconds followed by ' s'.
11 h 36 min
